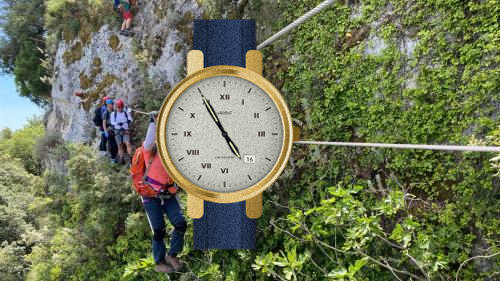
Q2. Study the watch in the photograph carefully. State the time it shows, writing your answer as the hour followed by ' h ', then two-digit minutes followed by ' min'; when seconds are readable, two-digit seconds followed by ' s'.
4 h 55 min
